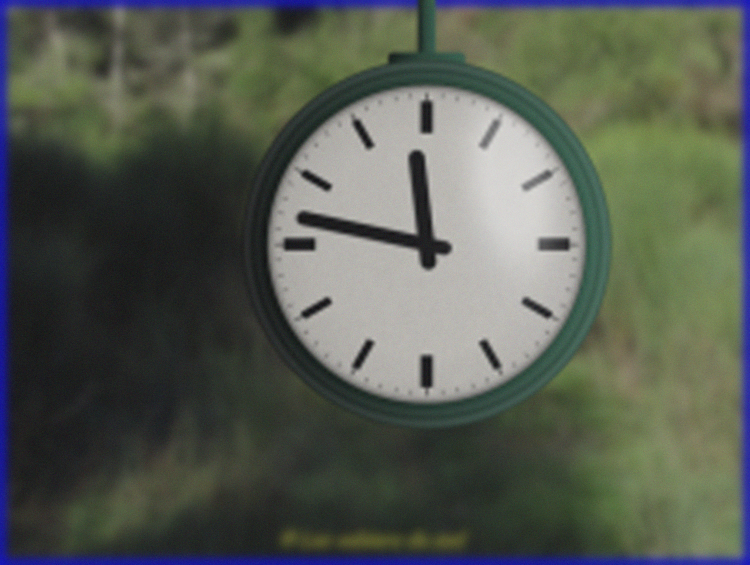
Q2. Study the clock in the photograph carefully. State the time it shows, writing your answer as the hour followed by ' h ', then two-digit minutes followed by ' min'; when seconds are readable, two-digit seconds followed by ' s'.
11 h 47 min
